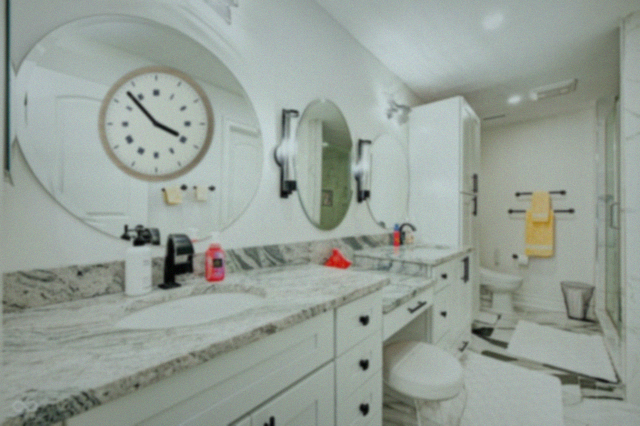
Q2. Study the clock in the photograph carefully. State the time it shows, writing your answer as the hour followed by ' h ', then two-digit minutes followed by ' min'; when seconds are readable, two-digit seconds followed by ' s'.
3 h 53 min
